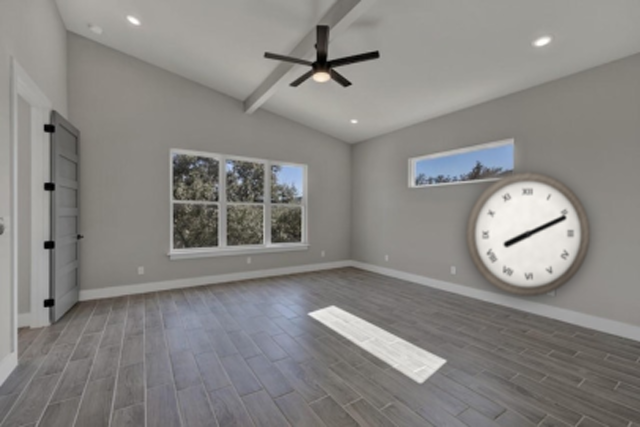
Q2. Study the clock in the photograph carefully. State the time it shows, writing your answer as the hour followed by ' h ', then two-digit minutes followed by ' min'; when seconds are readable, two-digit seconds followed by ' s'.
8 h 11 min
